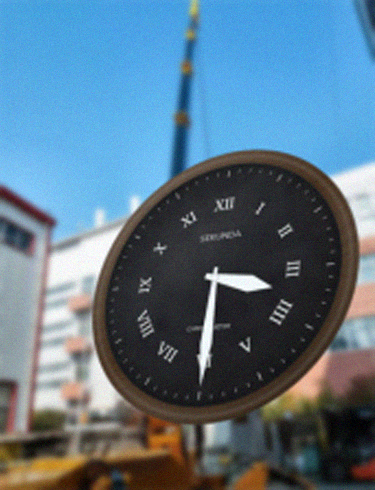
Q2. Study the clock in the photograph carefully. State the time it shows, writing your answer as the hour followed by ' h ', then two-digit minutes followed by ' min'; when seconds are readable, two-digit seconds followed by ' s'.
3 h 30 min
